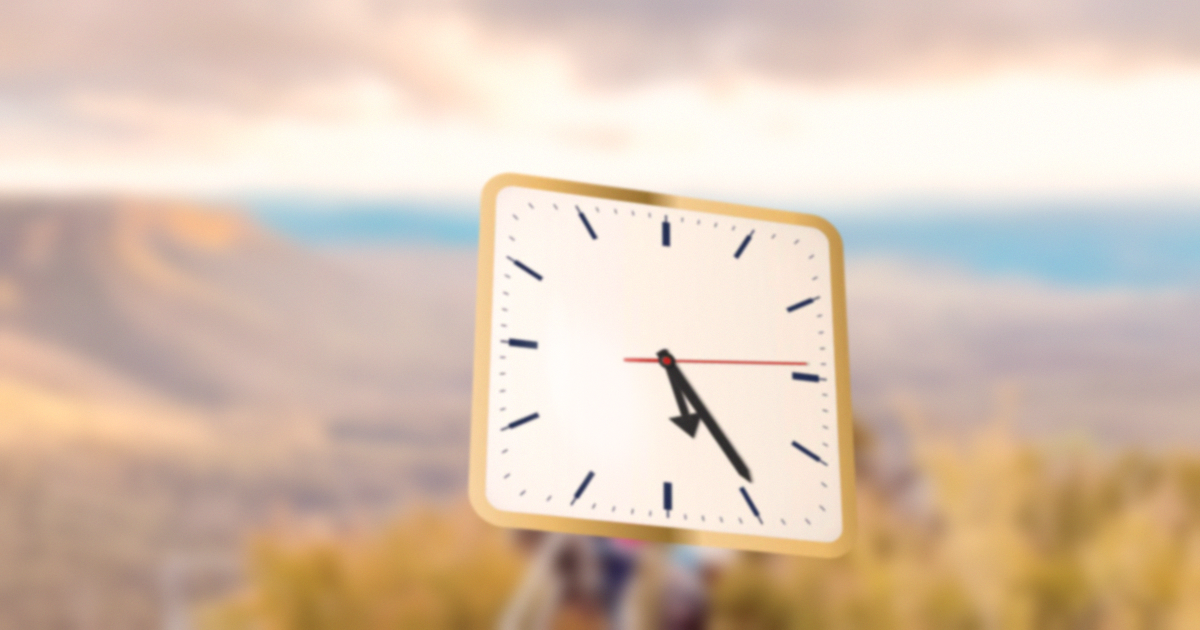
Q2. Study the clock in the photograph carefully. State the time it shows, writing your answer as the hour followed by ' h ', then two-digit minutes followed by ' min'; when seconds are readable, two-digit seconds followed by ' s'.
5 h 24 min 14 s
